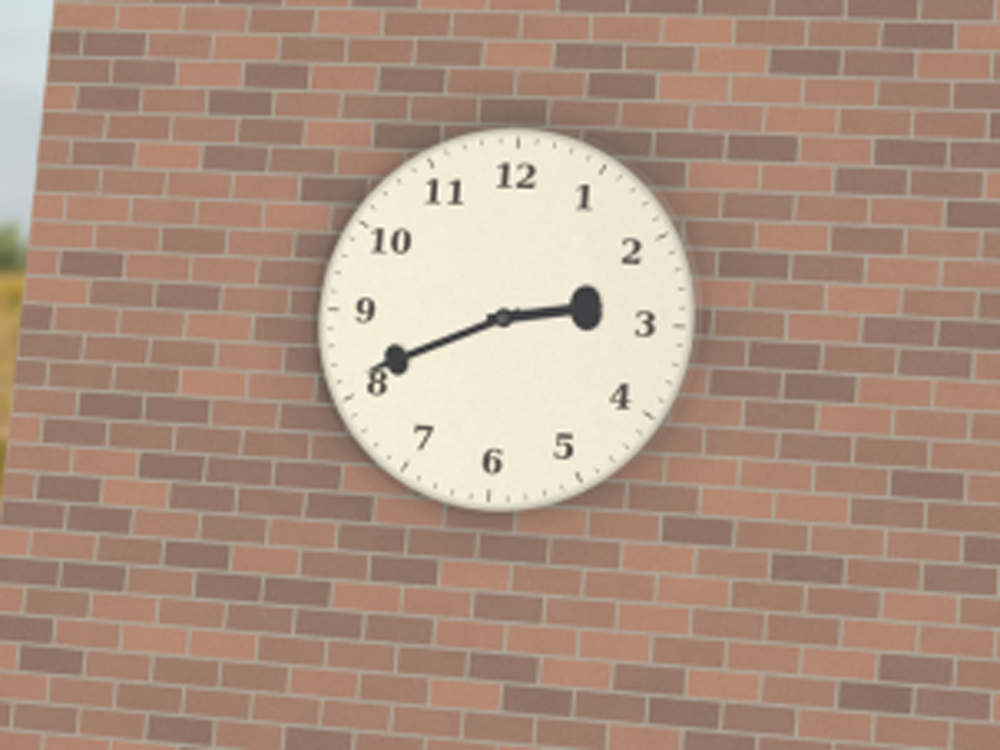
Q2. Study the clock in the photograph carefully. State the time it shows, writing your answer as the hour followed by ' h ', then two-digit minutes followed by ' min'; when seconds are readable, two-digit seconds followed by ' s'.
2 h 41 min
